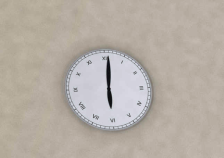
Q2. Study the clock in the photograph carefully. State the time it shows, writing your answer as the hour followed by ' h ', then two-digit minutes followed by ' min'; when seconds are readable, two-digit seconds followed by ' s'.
6 h 01 min
